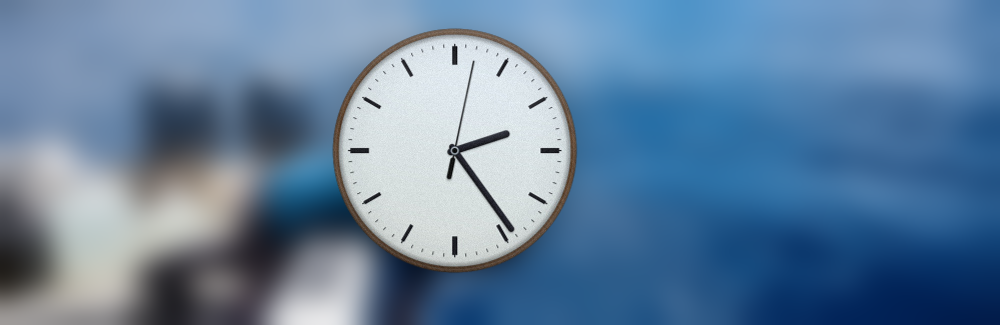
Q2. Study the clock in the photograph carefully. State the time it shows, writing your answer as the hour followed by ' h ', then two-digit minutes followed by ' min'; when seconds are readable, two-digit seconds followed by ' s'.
2 h 24 min 02 s
